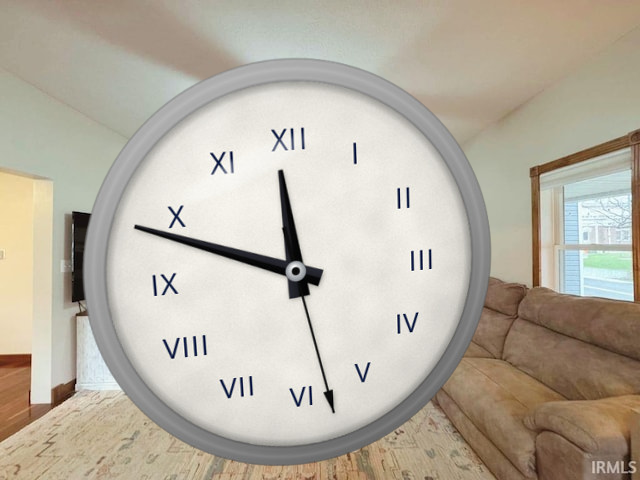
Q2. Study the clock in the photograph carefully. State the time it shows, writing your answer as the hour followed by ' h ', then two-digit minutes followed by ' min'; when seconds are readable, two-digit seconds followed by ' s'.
11 h 48 min 28 s
